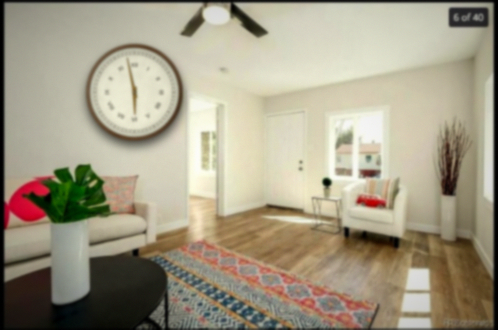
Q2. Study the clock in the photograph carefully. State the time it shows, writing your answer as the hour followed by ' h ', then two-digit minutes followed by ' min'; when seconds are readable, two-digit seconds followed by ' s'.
5 h 58 min
